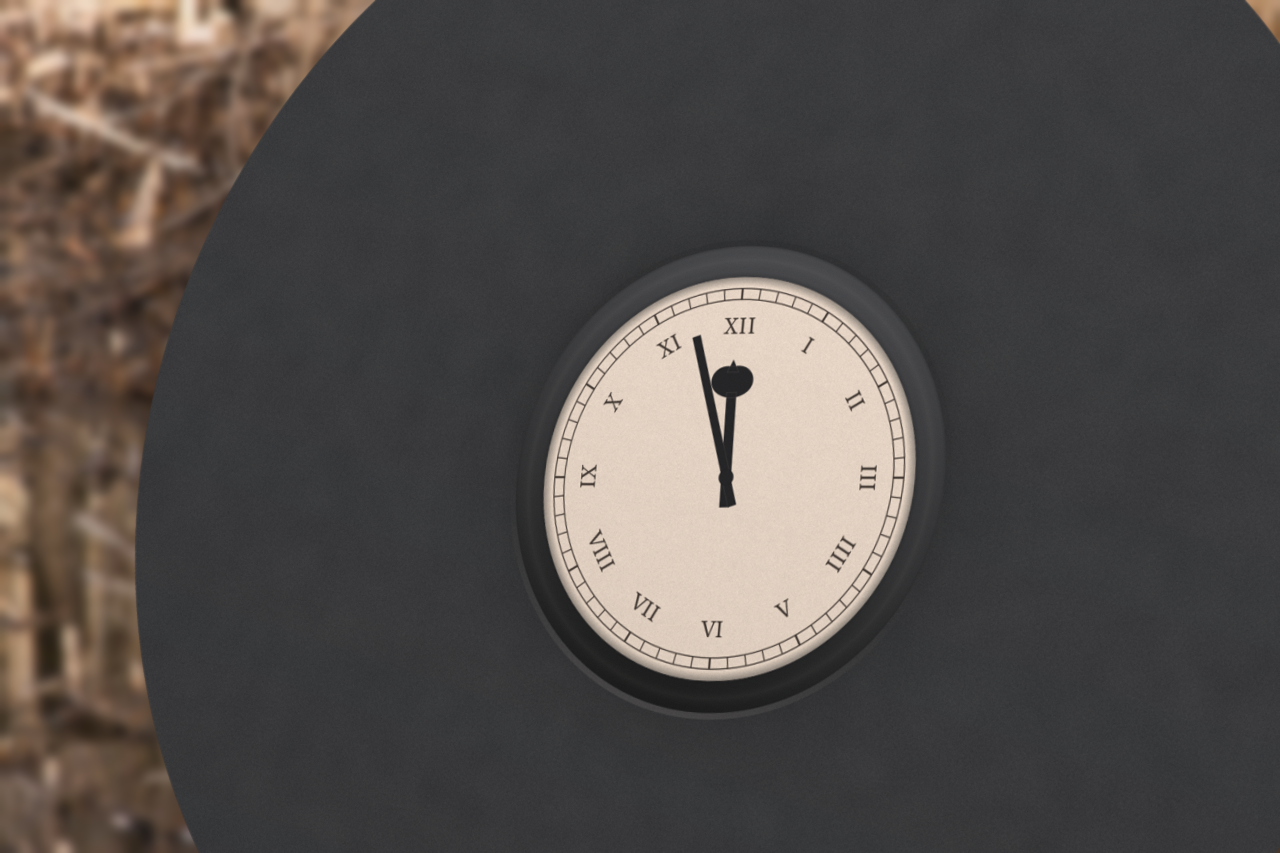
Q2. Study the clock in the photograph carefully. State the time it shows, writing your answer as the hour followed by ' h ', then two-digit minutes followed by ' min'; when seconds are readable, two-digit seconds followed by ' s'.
11 h 57 min
